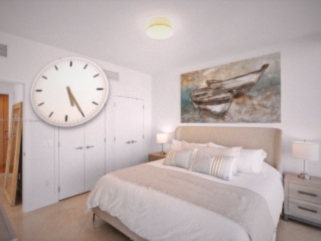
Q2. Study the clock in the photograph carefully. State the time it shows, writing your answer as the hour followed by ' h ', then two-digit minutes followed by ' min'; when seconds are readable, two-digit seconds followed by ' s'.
5 h 25 min
